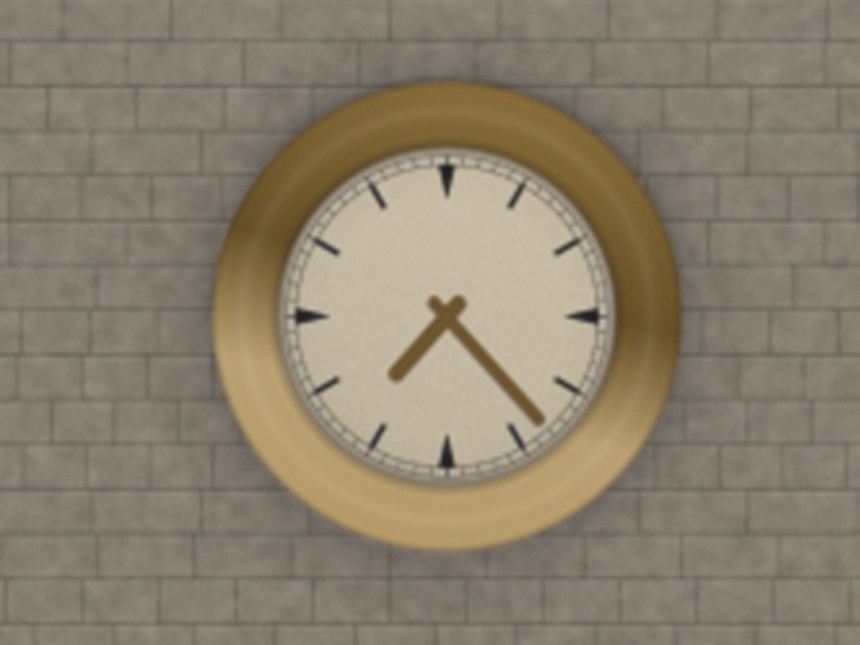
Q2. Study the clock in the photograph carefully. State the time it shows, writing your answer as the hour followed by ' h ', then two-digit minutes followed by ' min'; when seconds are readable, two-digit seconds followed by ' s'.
7 h 23 min
